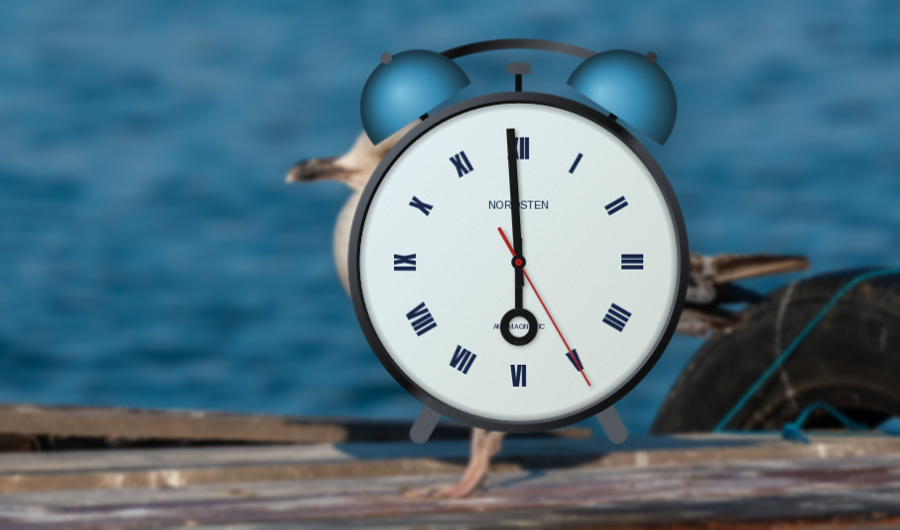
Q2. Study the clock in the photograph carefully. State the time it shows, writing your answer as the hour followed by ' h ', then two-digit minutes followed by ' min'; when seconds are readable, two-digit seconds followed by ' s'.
5 h 59 min 25 s
